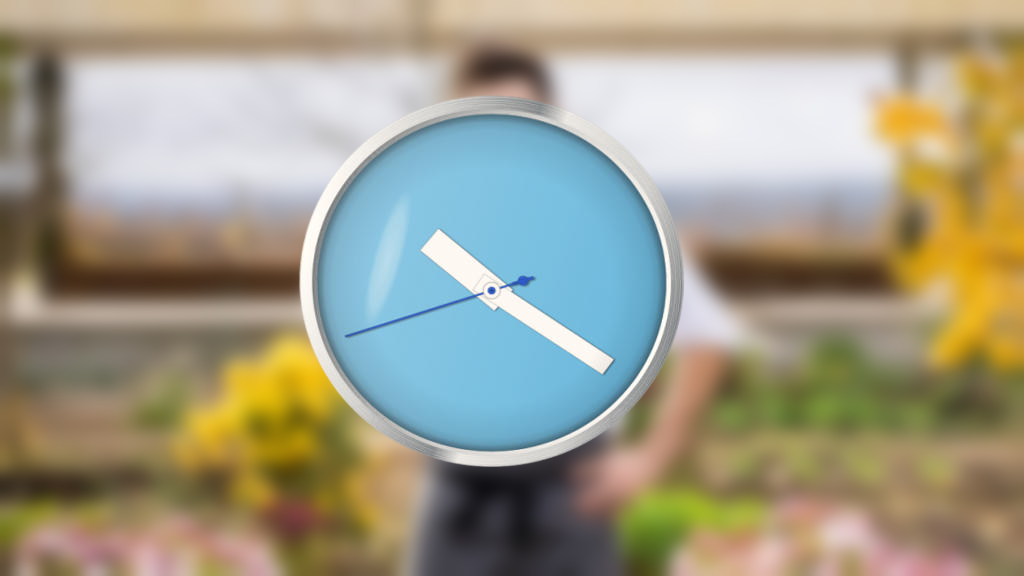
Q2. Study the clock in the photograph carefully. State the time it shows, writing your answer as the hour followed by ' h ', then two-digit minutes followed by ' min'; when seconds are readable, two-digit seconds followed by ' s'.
10 h 20 min 42 s
